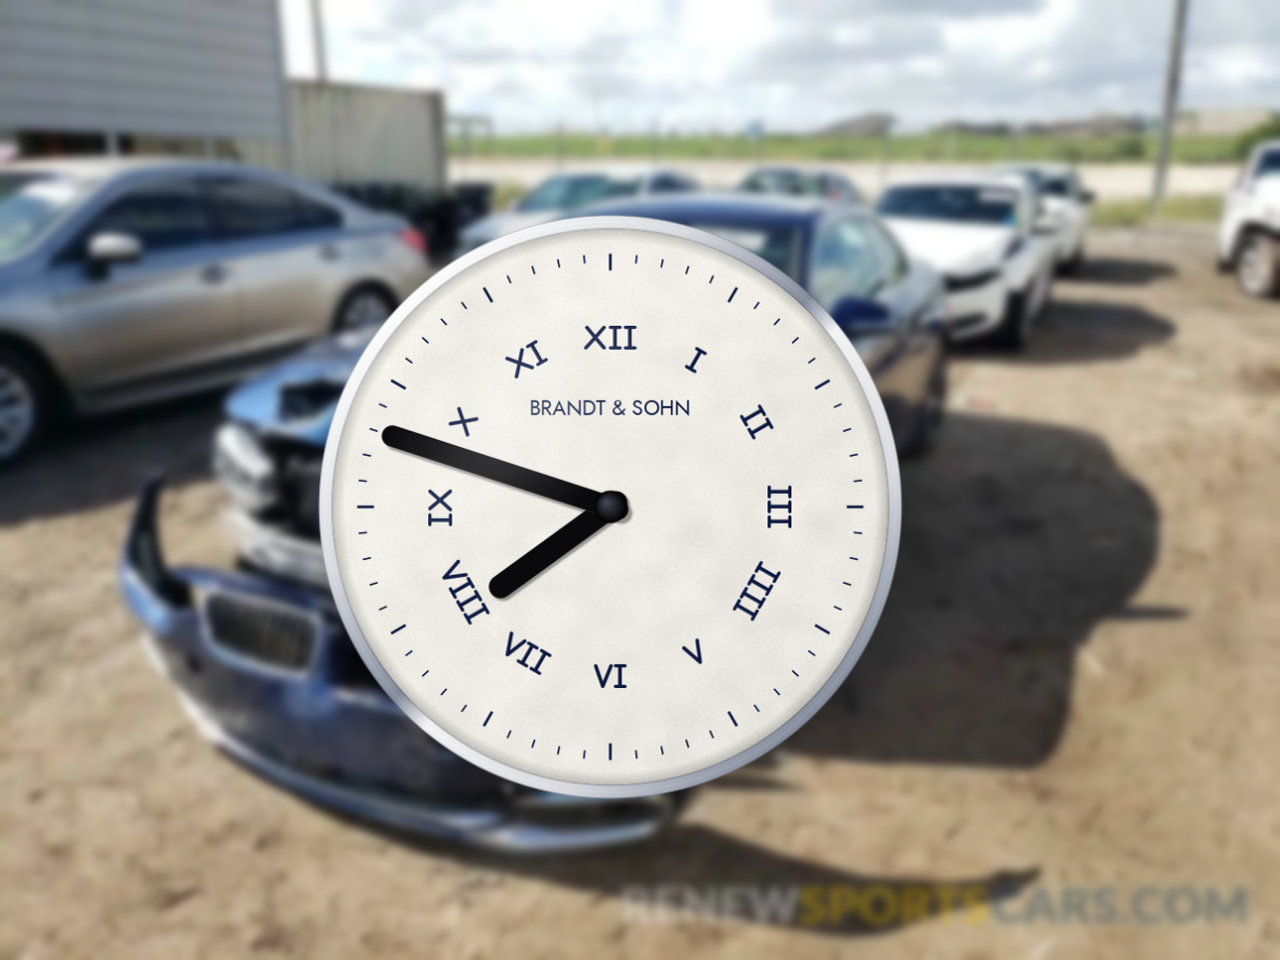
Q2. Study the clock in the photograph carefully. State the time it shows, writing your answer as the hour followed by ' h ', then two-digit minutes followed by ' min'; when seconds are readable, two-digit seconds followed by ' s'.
7 h 48 min
